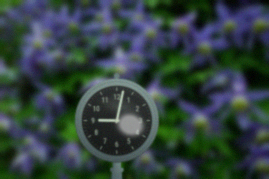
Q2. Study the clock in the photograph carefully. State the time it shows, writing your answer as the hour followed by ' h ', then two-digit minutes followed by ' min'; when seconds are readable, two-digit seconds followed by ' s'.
9 h 02 min
